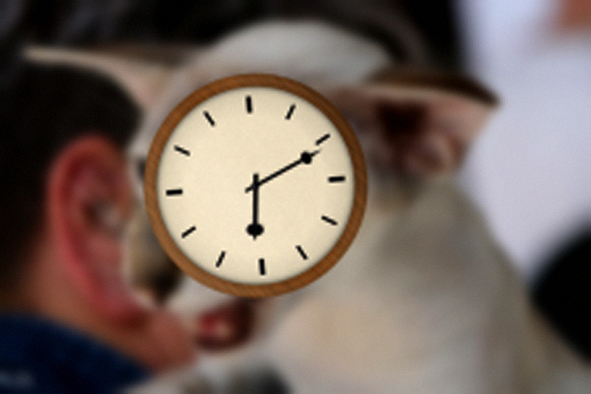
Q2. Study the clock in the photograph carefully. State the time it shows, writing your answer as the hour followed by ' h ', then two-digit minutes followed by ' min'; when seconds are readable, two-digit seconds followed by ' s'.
6 h 11 min
